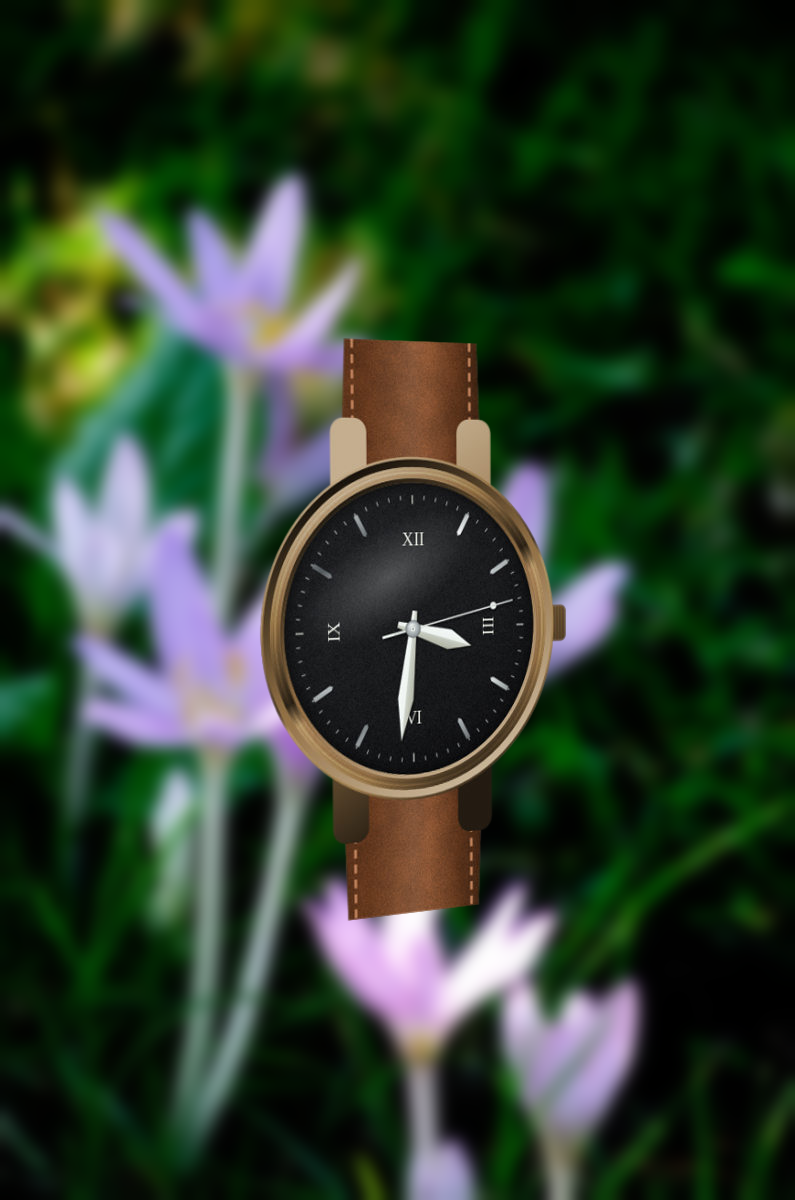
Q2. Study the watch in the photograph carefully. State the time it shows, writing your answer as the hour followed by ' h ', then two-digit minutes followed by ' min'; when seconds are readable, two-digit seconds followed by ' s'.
3 h 31 min 13 s
